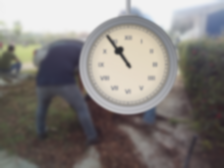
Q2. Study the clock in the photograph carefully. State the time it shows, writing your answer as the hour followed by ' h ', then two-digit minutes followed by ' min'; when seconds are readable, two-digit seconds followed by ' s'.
10 h 54 min
